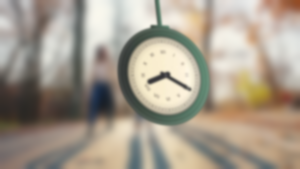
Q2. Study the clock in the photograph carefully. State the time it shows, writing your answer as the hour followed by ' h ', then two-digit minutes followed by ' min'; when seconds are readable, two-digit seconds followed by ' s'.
8 h 20 min
